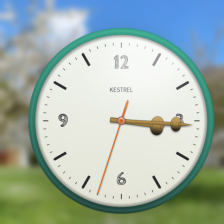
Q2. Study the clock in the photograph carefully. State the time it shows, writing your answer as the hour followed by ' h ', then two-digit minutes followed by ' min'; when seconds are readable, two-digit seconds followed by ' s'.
3 h 15 min 33 s
